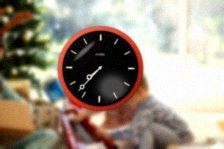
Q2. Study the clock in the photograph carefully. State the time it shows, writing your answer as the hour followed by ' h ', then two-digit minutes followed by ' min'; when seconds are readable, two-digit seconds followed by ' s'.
7 h 37 min
